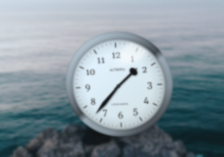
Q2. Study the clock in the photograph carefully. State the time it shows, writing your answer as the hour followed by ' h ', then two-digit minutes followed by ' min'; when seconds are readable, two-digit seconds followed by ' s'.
1 h 37 min
